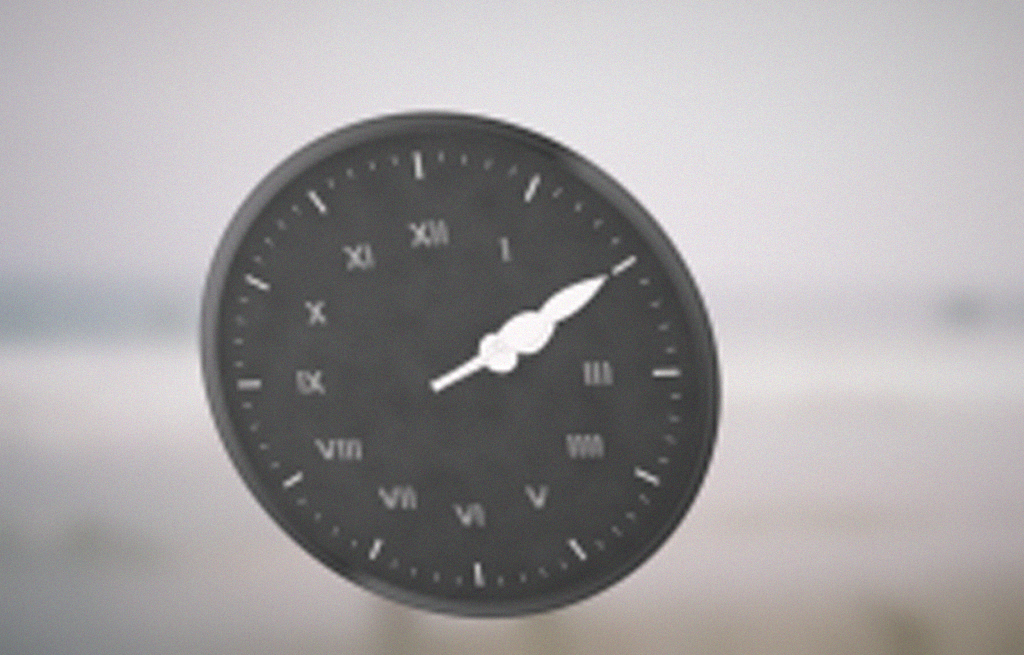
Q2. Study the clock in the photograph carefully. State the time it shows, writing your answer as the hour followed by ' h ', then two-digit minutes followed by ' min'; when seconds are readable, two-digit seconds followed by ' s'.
2 h 10 min
